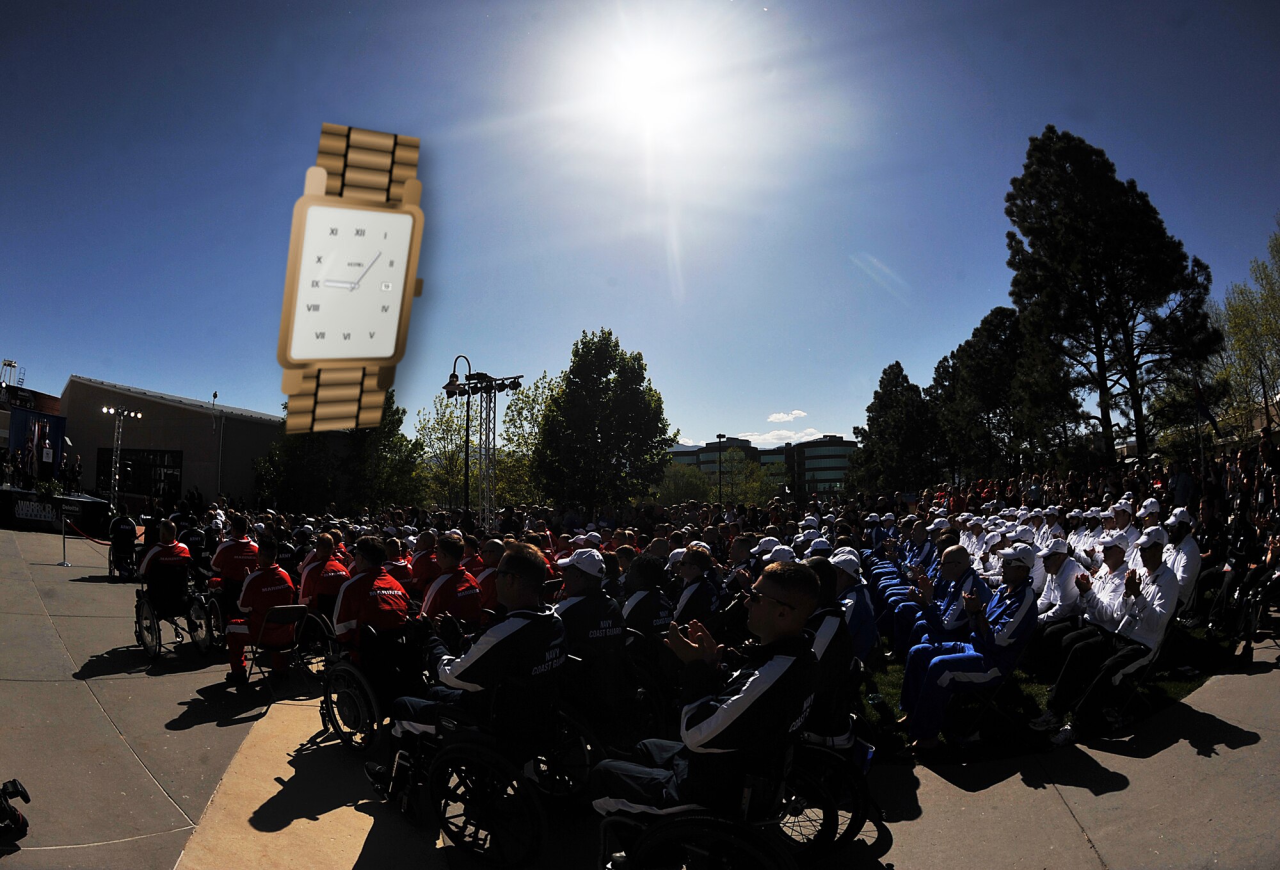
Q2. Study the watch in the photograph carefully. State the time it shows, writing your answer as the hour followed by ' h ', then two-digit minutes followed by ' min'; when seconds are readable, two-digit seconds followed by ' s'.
9 h 06 min
